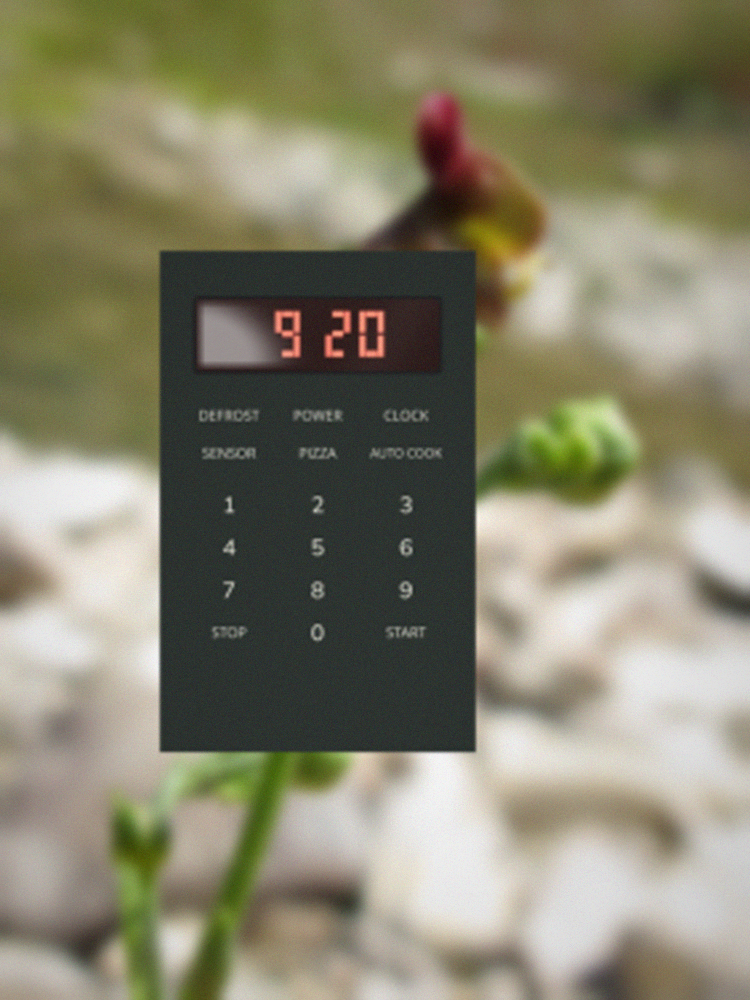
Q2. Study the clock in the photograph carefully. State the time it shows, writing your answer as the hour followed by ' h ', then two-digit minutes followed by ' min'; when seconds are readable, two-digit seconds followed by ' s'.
9 h 20 min
